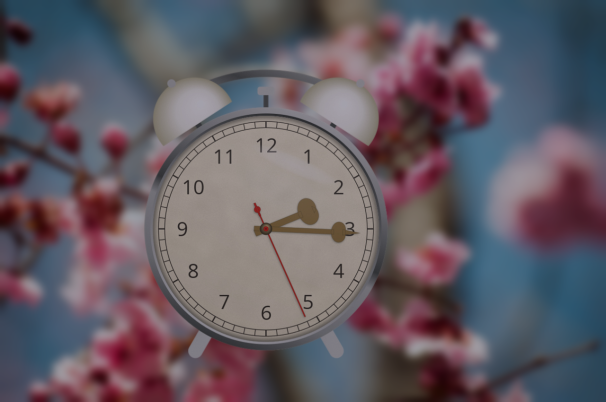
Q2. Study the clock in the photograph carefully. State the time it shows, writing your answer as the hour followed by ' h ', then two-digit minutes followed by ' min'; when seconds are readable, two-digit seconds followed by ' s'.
2 h 15 min 26 s
